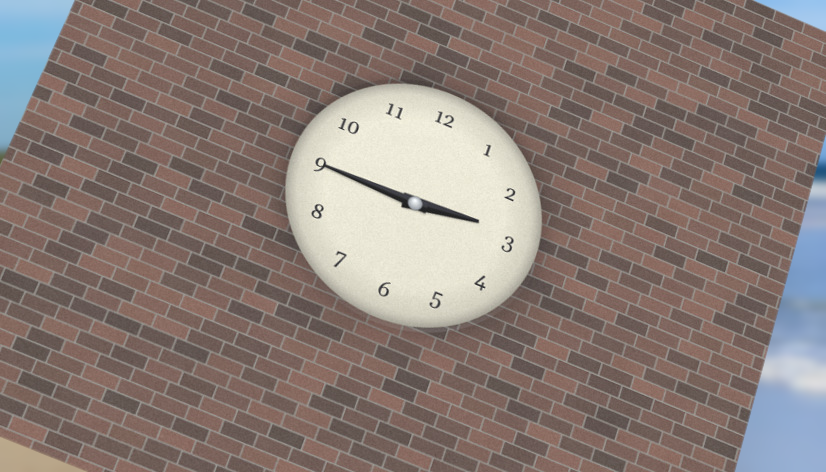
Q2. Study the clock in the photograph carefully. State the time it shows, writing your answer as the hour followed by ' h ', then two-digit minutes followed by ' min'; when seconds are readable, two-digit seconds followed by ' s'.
2 h 45 min
